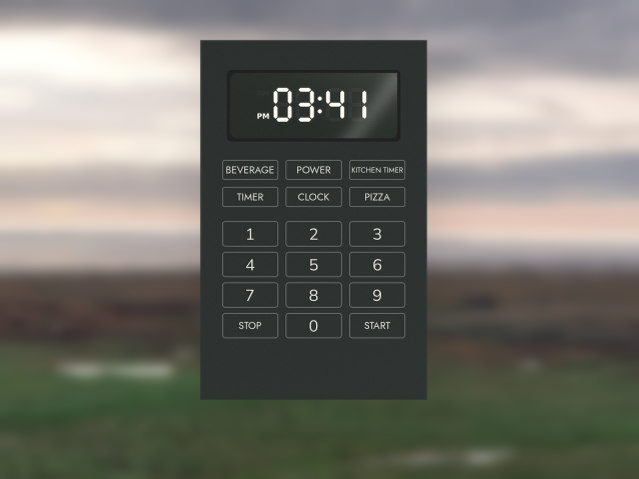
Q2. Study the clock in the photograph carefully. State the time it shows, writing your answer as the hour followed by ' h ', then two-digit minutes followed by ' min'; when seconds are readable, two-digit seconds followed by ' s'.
3 h 41 min
